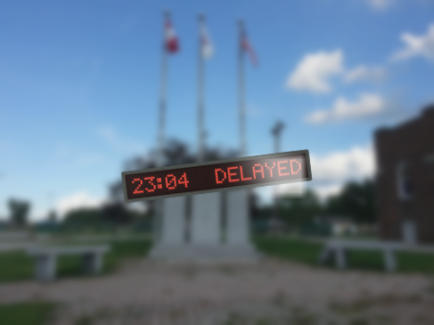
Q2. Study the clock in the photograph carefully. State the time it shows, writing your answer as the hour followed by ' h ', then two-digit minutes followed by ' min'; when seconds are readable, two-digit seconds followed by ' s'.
23 h 04 min
